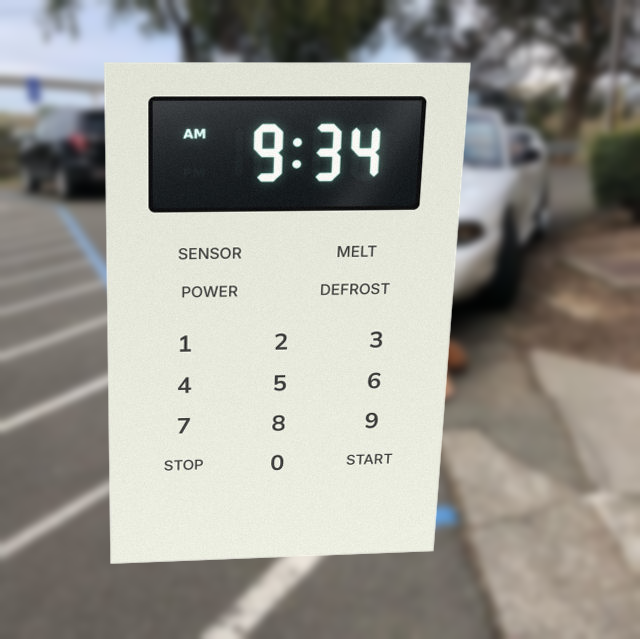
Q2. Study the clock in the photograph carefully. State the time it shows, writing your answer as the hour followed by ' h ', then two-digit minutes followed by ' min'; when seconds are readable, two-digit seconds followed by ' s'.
9 h 34 min
